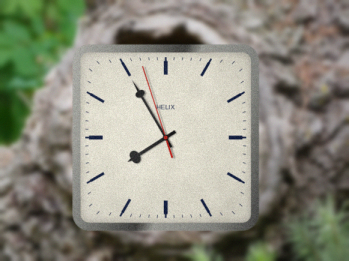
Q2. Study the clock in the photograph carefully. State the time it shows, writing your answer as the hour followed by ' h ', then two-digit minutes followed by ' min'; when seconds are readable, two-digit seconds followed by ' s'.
7 h 54 min 57 s
